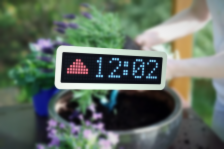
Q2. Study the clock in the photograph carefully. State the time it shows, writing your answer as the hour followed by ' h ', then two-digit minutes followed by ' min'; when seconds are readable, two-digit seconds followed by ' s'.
12 h 02 min
